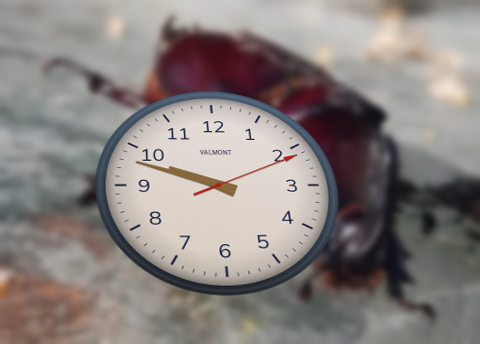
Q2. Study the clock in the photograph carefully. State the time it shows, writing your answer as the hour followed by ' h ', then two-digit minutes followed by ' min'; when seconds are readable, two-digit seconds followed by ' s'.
9 h 48 min 11 s
